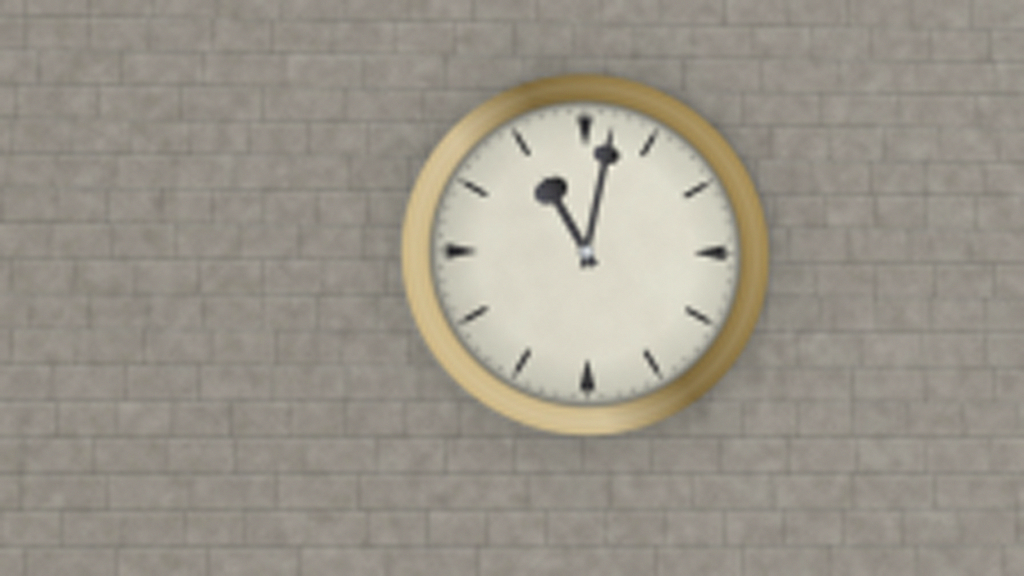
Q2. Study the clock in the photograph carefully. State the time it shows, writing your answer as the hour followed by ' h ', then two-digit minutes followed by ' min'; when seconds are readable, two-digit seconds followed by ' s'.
11 h 02 min
